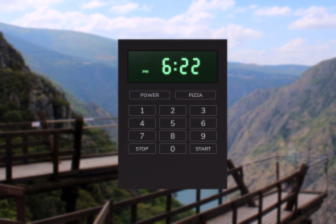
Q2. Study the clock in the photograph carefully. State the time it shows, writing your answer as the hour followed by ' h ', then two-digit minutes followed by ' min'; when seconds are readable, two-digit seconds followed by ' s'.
6 h 22 min
